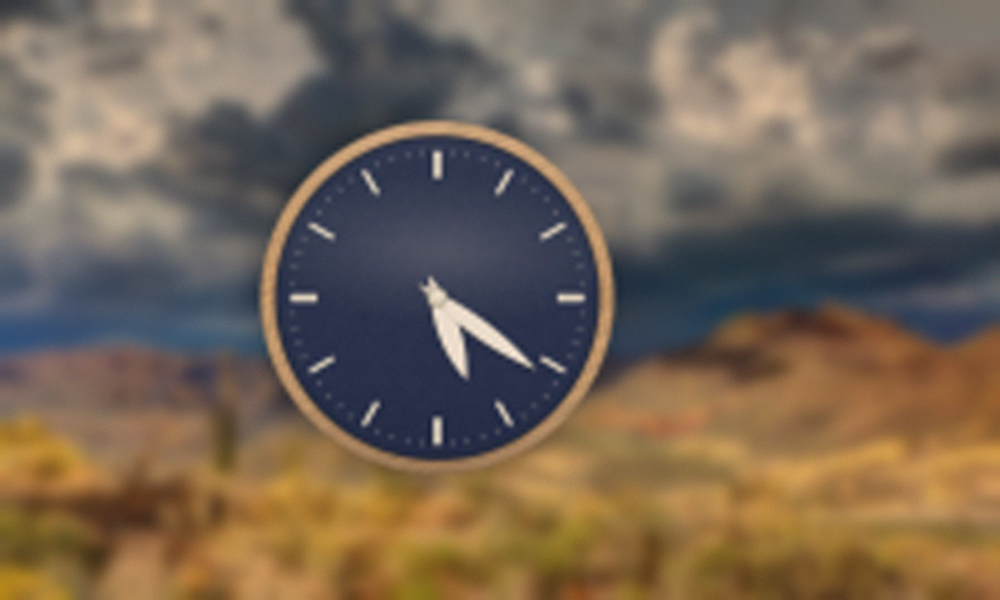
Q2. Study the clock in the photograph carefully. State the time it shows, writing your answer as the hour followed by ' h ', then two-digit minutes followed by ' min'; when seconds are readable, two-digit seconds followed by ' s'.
5 h 21 min
